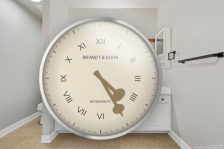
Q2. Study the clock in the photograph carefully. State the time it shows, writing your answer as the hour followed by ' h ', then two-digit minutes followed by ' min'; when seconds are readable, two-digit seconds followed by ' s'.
4 h 25 min
